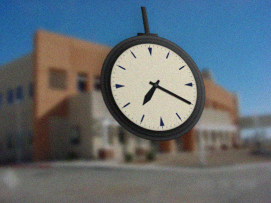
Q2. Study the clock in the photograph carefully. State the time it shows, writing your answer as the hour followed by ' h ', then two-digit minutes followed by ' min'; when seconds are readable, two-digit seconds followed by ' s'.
7 h 20 min
